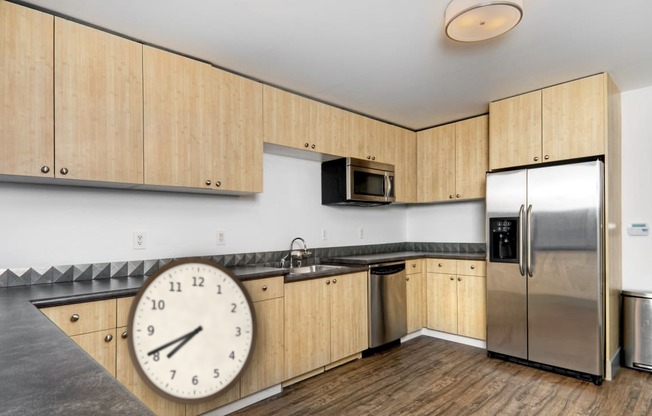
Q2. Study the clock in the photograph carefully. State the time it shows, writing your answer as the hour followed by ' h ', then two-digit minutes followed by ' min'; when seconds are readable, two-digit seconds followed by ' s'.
7 h 41 min
